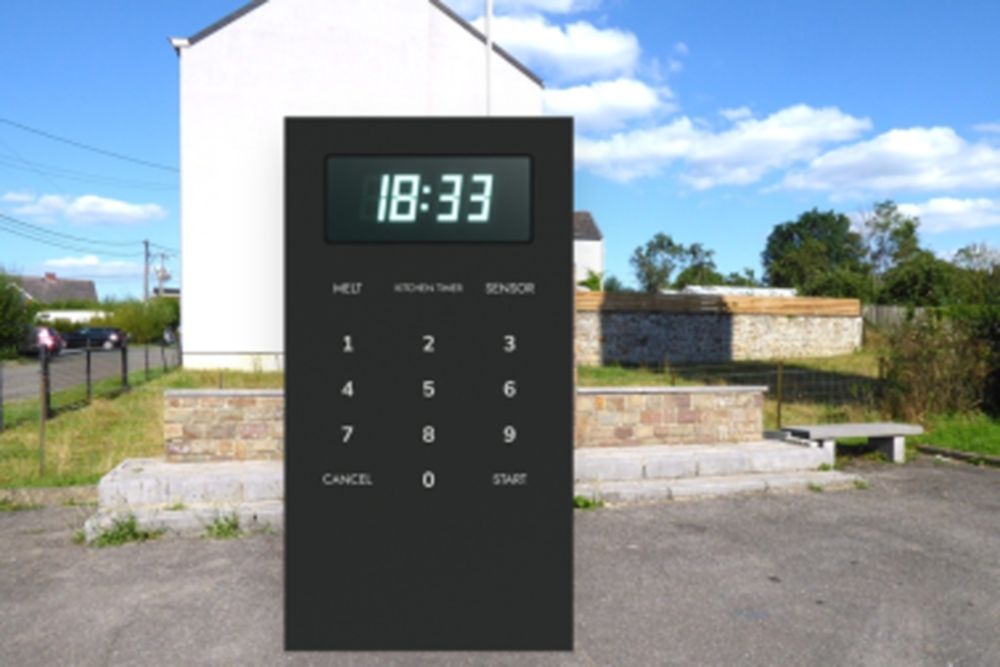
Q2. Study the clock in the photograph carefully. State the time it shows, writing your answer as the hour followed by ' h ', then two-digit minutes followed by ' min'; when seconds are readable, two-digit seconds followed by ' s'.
18 h 33 min
